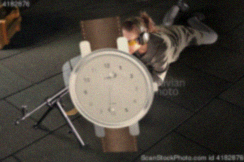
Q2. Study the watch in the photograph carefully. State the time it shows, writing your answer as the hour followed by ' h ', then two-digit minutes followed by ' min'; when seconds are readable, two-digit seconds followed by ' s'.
12 h 31 min
